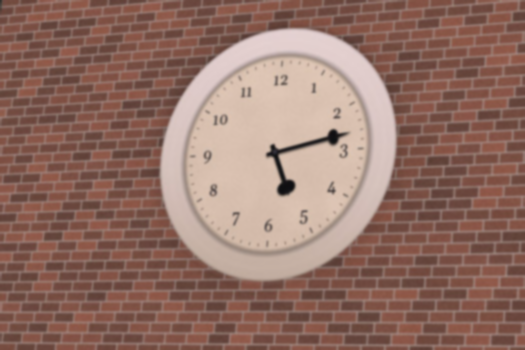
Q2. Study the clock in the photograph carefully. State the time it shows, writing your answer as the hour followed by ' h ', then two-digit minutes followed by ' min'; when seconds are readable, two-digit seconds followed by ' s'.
5 h 13 min
